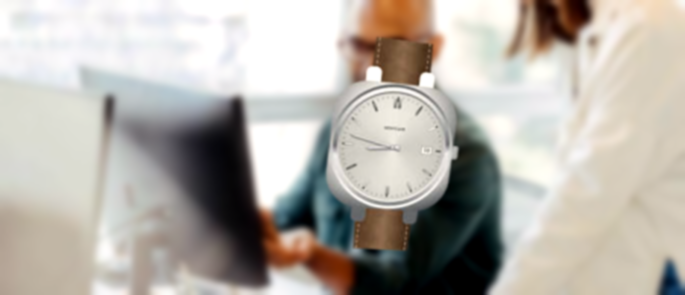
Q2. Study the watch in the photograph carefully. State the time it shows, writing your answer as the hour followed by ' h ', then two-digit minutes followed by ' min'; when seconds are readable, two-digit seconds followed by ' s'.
8 h 47 min
